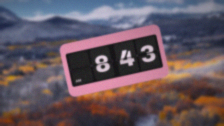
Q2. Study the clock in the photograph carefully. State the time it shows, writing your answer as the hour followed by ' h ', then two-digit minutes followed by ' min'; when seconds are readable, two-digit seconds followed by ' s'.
8 h 43 min
